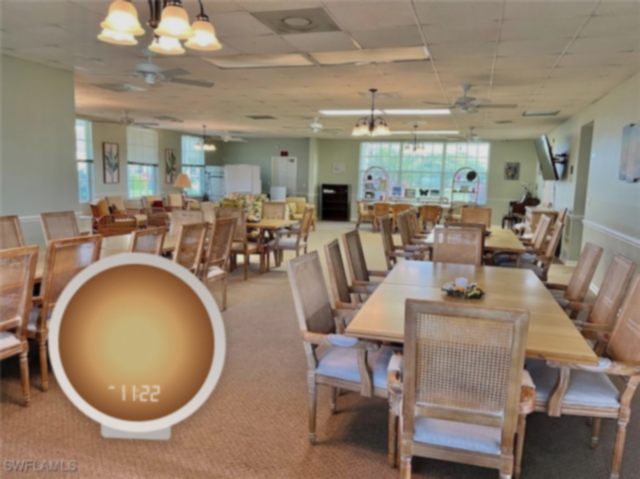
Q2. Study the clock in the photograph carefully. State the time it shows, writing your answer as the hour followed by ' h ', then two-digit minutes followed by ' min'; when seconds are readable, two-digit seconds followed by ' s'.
11 h 22 min
